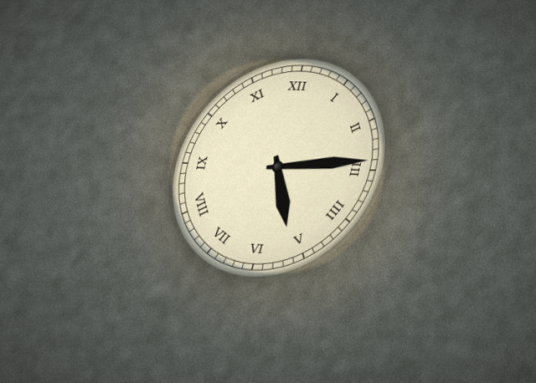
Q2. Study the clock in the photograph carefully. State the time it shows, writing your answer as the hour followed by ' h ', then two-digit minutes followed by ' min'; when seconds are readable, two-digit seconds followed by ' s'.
5 h 14 min
